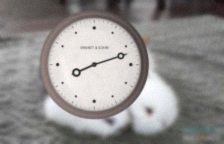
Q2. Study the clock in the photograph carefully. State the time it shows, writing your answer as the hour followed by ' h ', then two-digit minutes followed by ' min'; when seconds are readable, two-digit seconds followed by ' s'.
8 h 12 min
